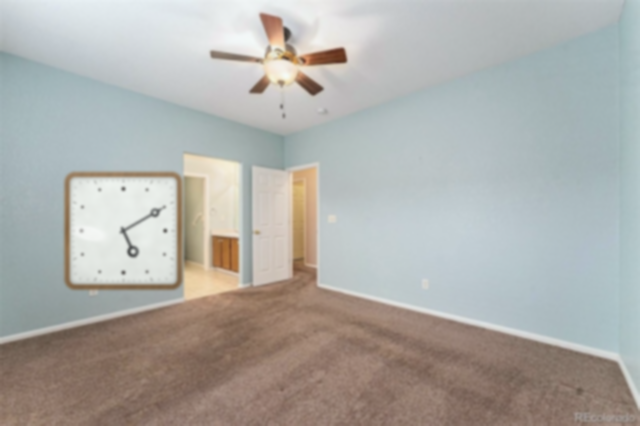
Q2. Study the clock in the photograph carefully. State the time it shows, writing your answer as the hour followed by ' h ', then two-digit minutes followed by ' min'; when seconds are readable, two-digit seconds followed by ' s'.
5 h 10 min
